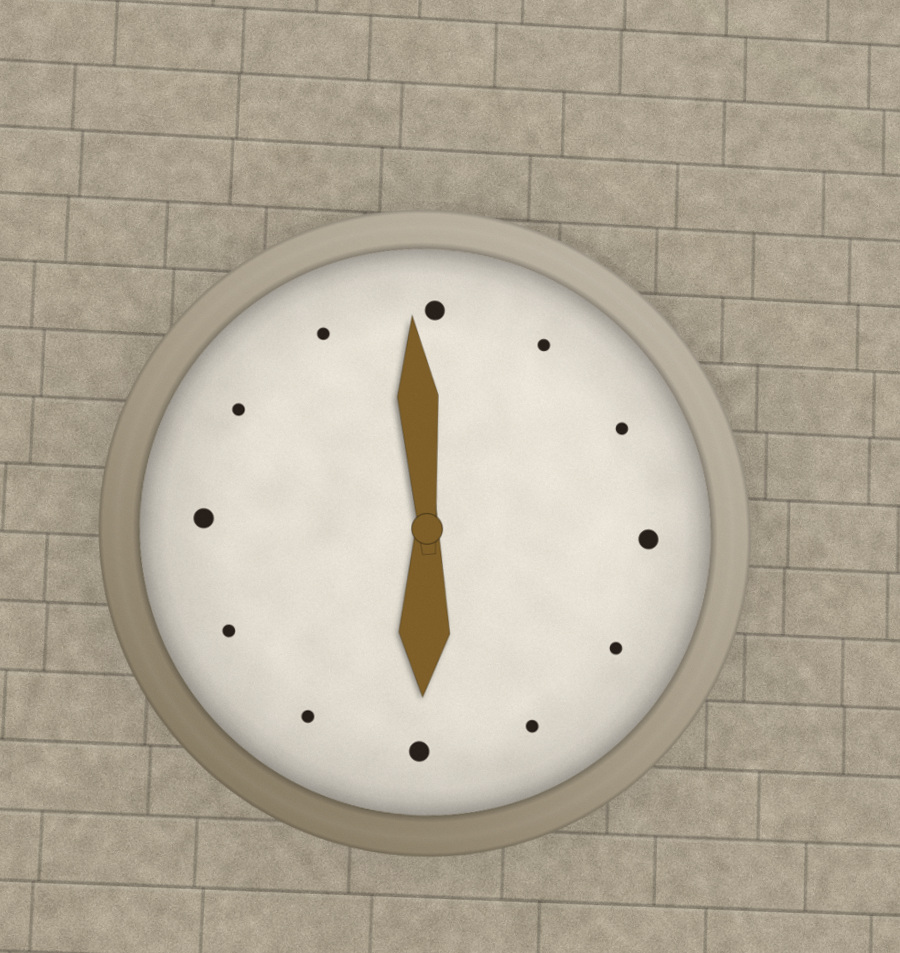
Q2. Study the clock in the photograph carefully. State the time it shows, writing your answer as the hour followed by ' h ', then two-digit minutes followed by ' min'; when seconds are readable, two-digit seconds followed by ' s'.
5 h 59 min
